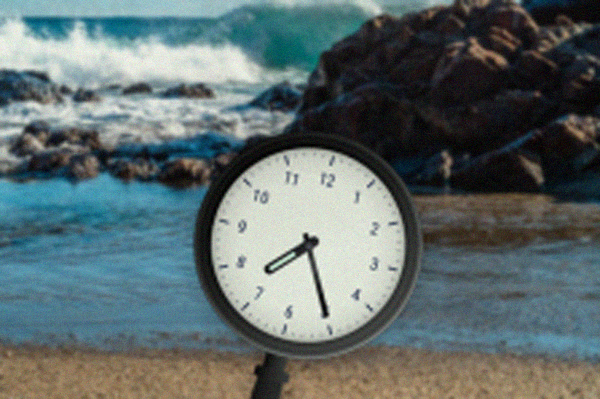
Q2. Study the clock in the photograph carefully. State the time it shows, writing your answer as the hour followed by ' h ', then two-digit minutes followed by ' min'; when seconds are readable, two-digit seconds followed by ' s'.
7 h 25 min
